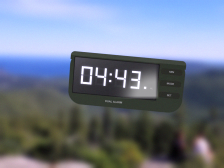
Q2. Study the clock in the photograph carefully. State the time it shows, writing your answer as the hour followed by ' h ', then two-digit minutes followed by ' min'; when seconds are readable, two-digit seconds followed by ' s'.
4 h 43 min
